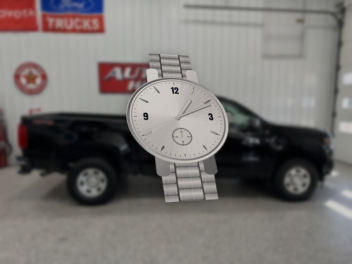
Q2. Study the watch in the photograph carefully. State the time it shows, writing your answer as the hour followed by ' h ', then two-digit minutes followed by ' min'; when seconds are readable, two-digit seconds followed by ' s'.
1 h 11 min
